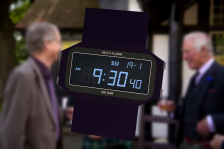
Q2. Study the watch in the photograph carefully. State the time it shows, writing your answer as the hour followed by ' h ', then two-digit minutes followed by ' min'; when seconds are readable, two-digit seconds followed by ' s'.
9 h 30 min 40 s
